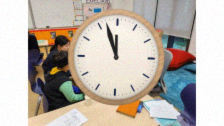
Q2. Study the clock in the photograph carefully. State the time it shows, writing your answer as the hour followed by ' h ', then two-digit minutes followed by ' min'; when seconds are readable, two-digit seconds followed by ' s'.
11 h 57 min
